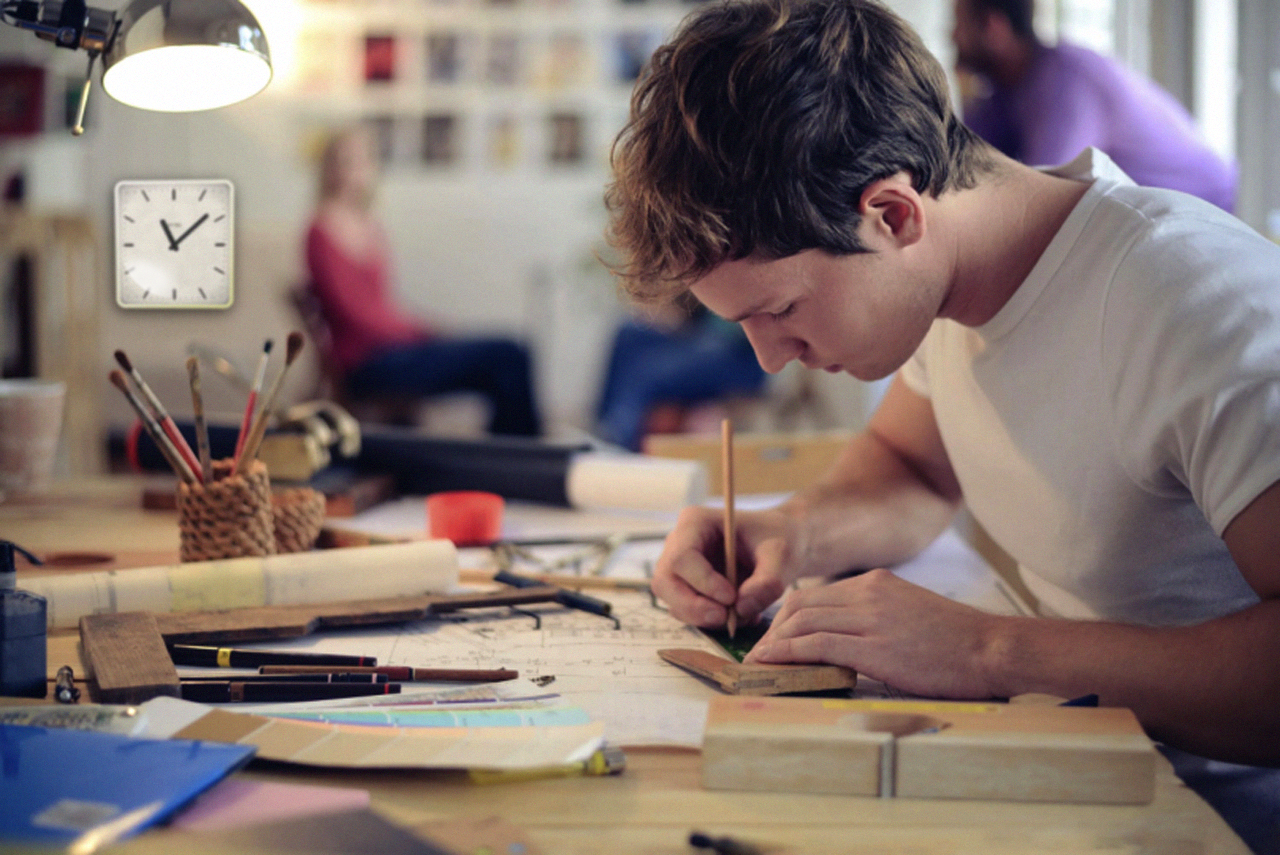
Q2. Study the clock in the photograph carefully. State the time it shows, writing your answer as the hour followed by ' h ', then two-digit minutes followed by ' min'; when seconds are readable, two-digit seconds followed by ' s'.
11 h 08 min
